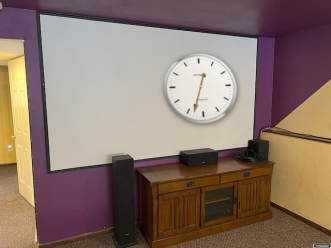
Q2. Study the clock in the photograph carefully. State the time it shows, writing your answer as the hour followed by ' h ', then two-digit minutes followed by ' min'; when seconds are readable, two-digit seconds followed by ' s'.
12 h 33 min
